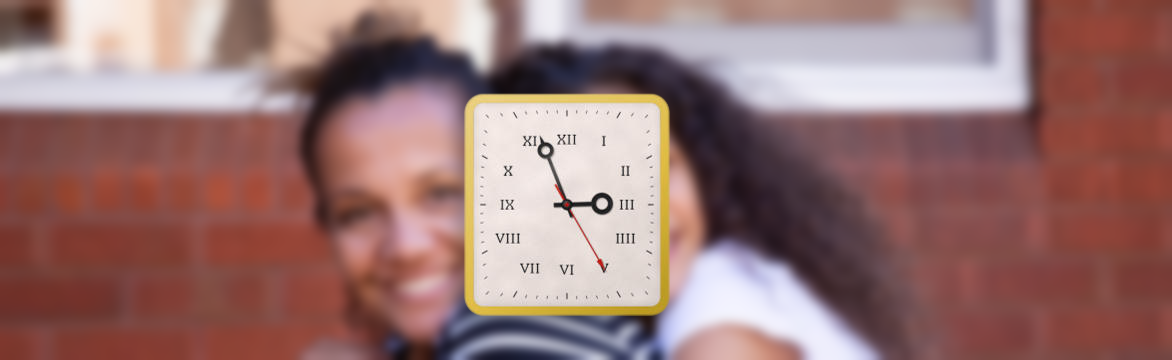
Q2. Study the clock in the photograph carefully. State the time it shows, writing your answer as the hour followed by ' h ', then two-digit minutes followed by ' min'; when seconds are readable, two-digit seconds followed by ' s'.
2 h 56 min 25 s
